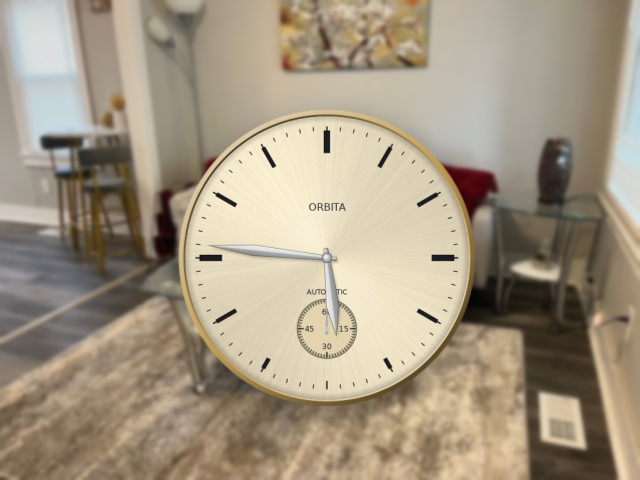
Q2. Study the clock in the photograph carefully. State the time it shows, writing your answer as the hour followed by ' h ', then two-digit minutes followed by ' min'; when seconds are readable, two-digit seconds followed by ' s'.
5 h 46 min
